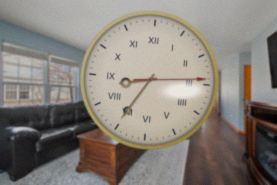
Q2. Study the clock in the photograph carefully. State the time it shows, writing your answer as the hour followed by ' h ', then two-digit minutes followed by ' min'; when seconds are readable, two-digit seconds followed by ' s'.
8 h 35 min 14 s
